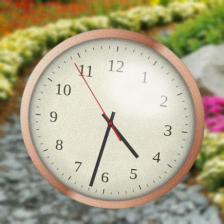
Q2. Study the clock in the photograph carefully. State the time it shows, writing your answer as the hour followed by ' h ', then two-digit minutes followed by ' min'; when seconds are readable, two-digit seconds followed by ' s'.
4 h 31 min 54 s
